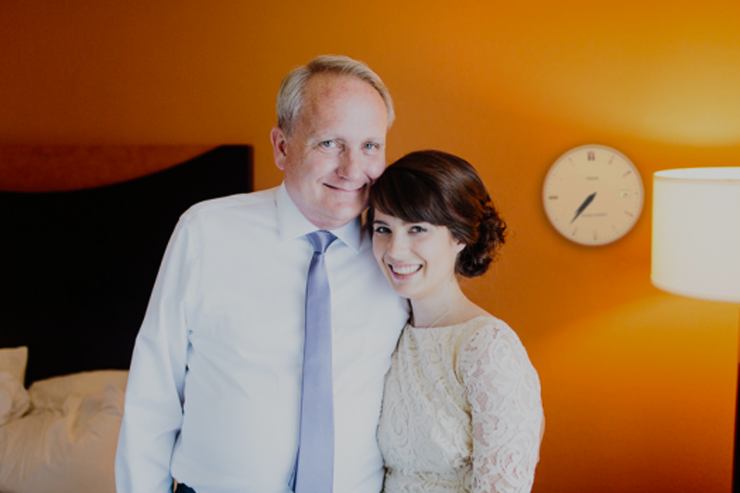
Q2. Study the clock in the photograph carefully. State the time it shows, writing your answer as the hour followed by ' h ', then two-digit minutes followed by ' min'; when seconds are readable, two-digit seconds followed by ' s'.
7 h 37 min
